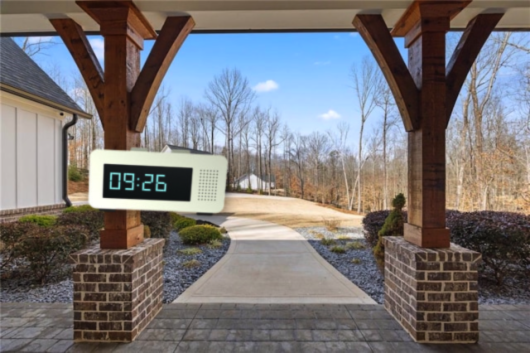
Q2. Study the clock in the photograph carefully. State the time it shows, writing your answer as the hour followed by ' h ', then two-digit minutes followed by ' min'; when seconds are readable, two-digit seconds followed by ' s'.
9 h 26 min
